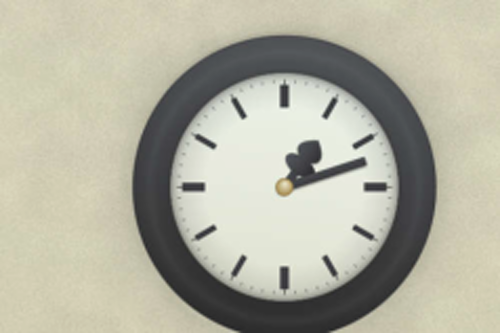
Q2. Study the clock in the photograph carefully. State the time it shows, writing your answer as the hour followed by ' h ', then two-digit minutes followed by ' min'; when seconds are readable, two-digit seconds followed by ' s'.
1 h 12 min
